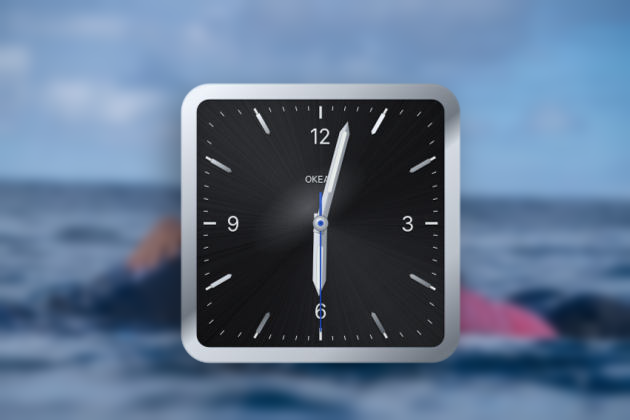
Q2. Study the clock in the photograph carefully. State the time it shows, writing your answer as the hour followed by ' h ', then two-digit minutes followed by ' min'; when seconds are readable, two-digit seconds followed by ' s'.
6 h 02 min 30 s
